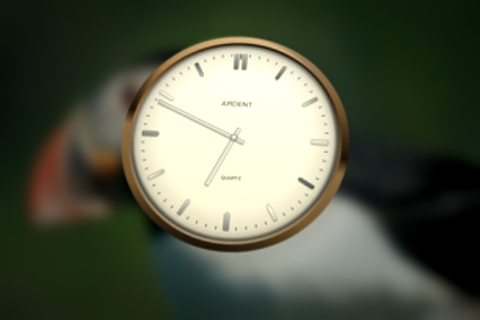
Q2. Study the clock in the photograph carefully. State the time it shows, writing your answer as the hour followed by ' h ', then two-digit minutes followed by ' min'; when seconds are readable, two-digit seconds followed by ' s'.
6 h 49 min
